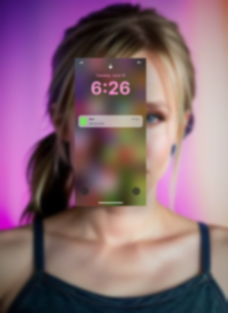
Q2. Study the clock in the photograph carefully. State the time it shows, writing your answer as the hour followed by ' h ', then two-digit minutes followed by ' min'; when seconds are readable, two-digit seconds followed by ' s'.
6 h 26 min
